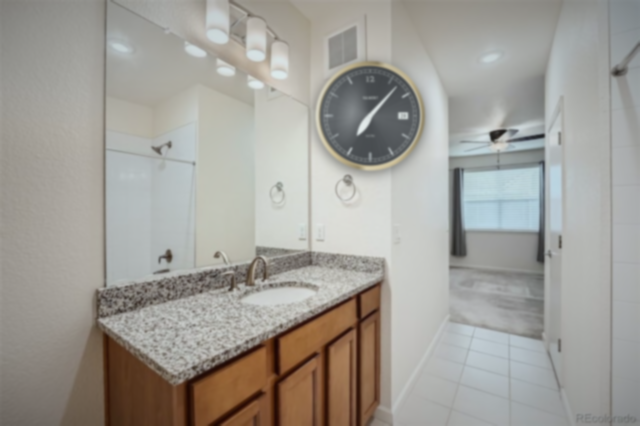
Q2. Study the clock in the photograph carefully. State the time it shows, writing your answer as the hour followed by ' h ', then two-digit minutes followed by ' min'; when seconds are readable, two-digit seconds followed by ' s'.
7 h 07 min
